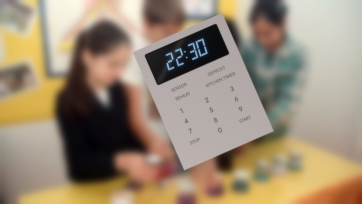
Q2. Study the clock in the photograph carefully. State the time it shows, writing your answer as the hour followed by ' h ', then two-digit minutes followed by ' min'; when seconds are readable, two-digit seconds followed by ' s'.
22 h 30 min
